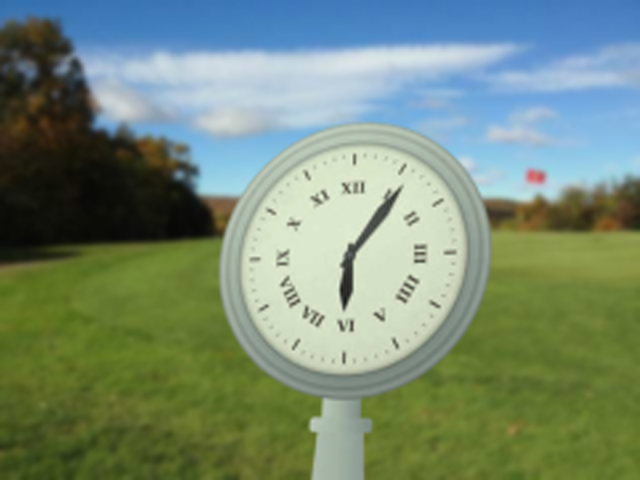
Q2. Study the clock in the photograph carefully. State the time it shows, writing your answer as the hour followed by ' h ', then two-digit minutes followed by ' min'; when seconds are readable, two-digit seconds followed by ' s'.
6 h 06 min
